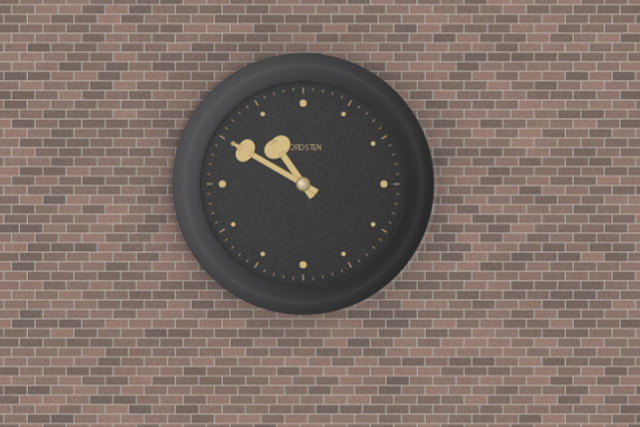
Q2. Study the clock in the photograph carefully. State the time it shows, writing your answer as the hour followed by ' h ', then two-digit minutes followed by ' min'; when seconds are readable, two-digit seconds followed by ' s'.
10 h 50 min
